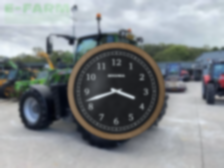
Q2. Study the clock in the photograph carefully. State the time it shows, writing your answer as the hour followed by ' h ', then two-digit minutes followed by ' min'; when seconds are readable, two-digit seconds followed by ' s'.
3 h 42 min
